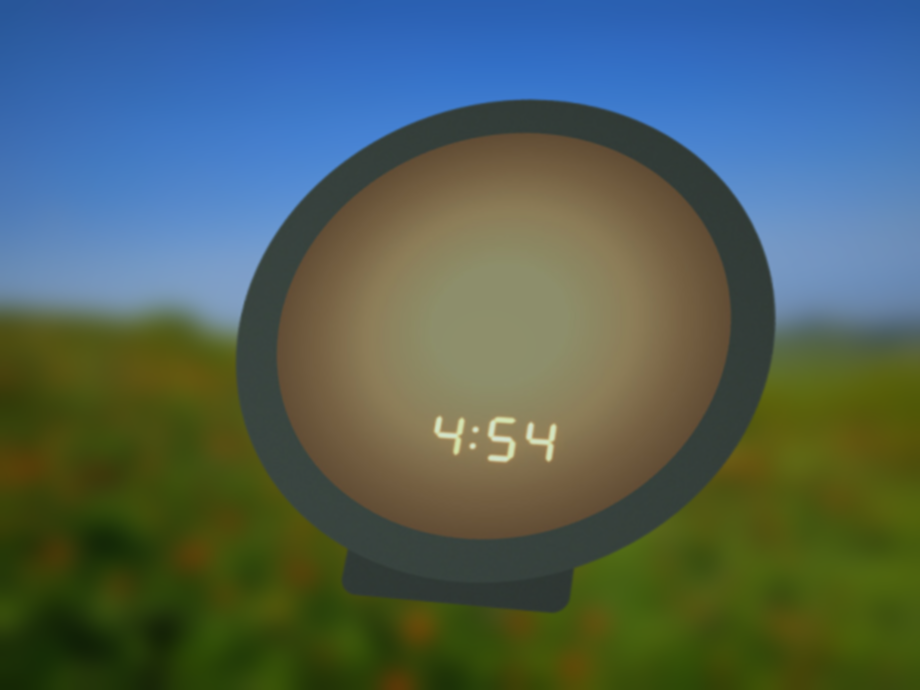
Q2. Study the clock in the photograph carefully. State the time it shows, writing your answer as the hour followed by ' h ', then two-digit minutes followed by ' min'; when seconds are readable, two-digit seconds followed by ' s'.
4 h 54 min
